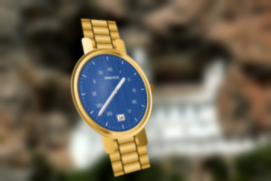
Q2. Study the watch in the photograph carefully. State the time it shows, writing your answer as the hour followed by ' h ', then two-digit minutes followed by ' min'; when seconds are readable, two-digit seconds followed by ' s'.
1 h 38 min
